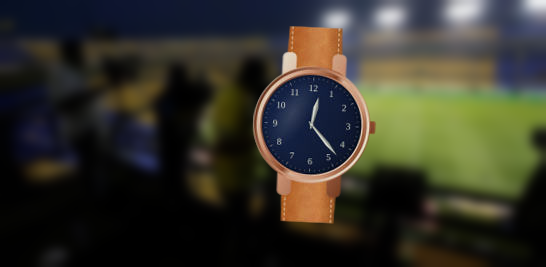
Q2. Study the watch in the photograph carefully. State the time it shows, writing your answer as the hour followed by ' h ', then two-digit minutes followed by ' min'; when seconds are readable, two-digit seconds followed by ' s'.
12 h 23 min
